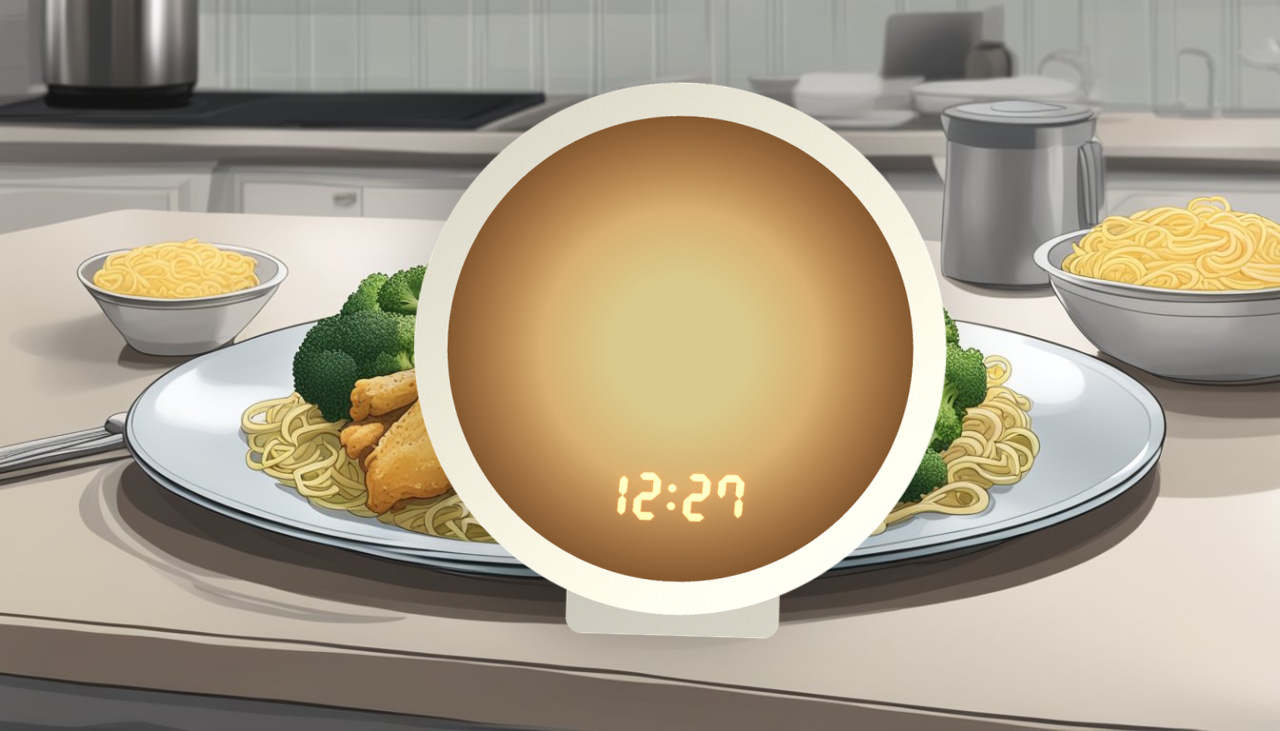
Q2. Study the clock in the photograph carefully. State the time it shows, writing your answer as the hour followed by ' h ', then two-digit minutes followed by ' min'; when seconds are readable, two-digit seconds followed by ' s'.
12 h 27 min
